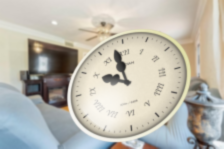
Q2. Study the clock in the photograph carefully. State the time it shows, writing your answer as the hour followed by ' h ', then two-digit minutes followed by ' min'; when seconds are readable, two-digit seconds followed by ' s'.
9 h 58 min
